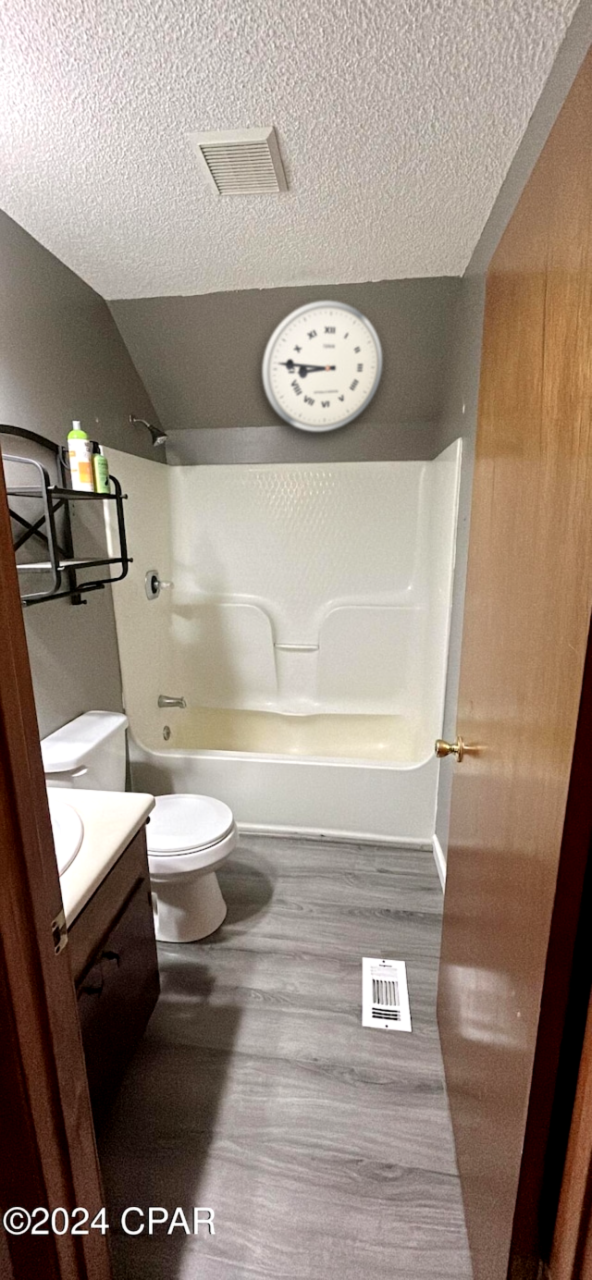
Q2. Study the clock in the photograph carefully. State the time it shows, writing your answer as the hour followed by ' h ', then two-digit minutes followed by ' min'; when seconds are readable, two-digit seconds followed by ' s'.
8 h 46 min
